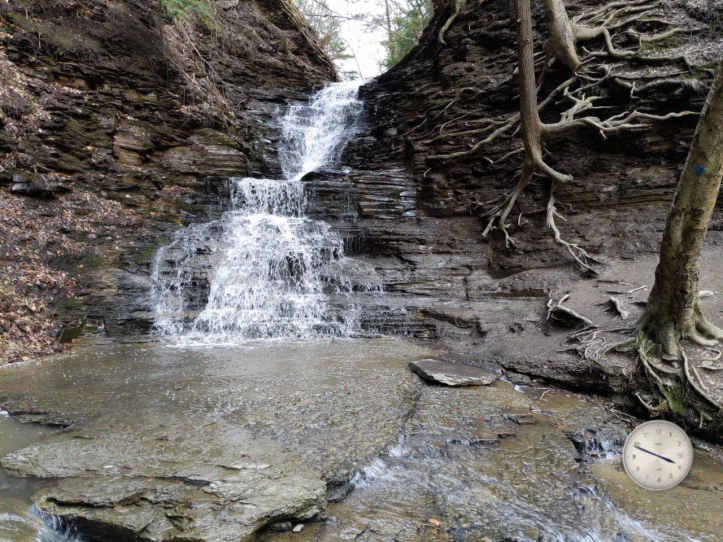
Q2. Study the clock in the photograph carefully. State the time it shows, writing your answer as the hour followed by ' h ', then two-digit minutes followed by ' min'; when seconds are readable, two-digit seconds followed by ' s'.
3 h 49 min
